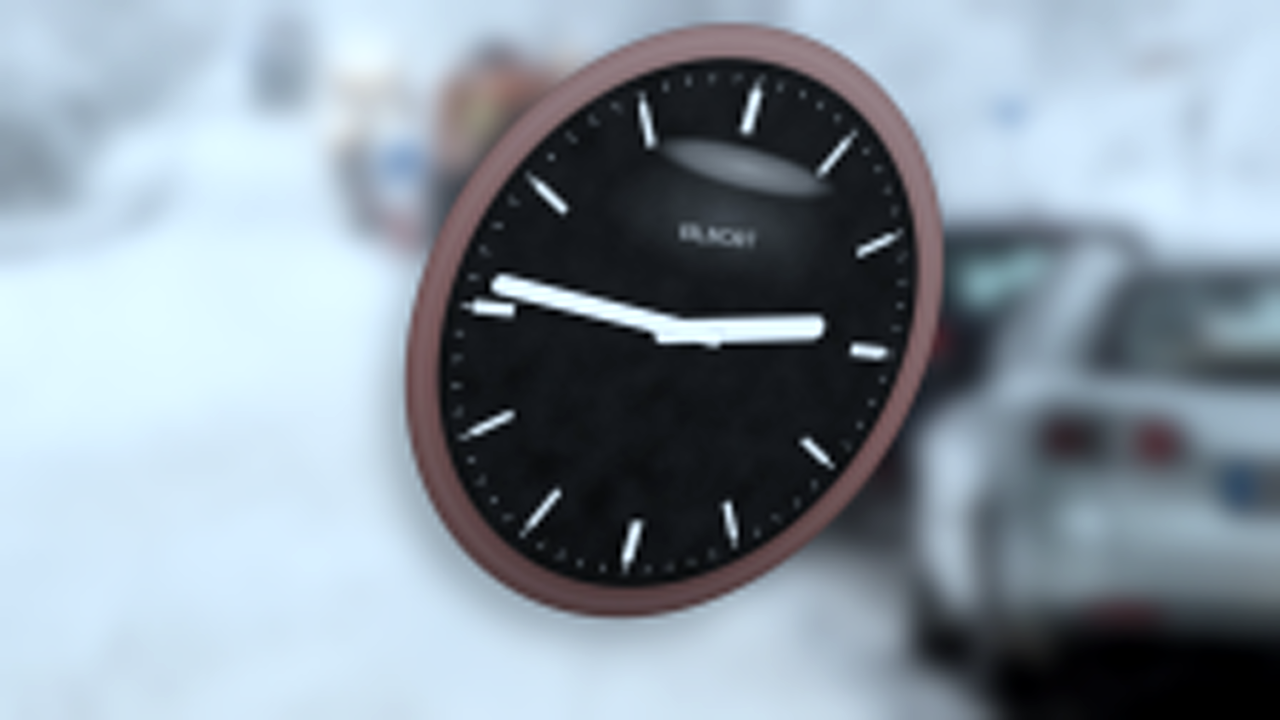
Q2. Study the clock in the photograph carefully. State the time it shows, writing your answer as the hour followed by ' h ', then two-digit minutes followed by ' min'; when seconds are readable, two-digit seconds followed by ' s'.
2 h 46 min
